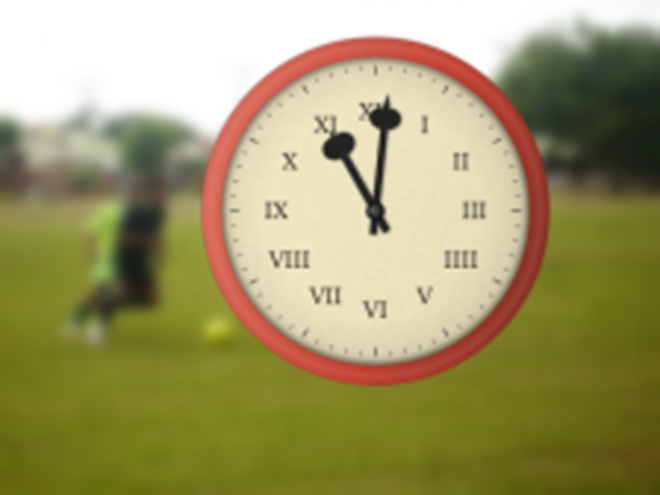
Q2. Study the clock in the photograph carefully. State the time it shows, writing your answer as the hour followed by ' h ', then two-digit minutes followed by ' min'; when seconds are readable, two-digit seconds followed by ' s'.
11 h 01 min
